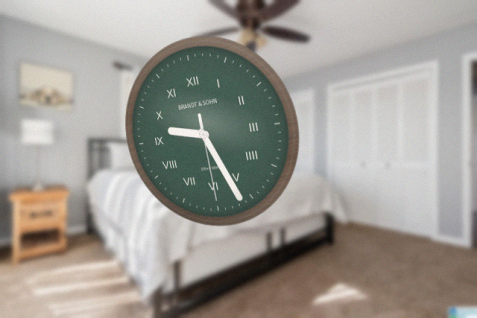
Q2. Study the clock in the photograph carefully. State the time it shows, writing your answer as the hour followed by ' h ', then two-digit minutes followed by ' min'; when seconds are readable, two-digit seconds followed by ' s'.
9 h 26 min 30 s
